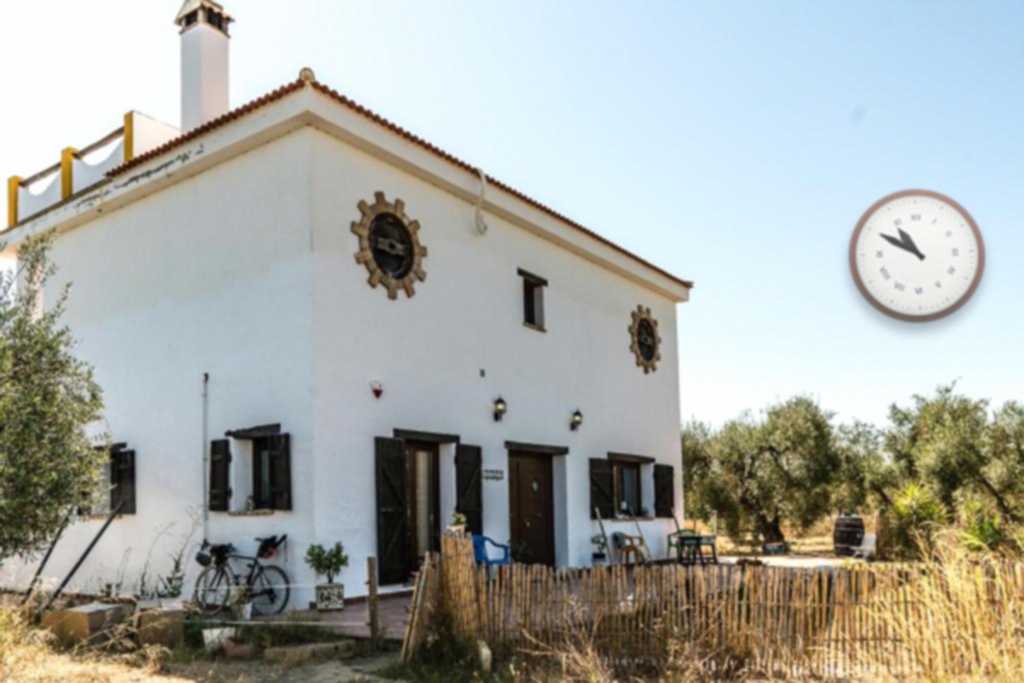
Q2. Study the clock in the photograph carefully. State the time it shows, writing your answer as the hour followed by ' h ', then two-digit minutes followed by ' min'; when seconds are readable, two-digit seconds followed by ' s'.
10 h 50 min
